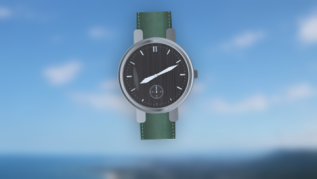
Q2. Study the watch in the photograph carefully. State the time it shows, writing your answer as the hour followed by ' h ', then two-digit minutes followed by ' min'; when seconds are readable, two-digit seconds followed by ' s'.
8 h 11 min
